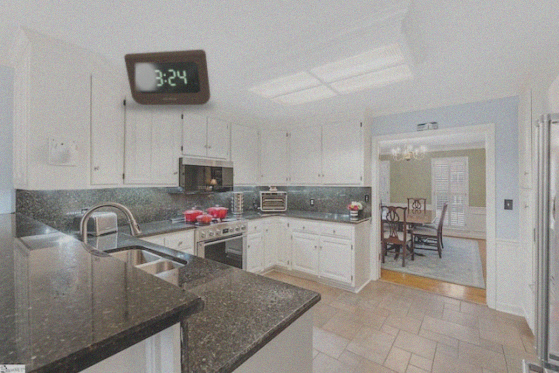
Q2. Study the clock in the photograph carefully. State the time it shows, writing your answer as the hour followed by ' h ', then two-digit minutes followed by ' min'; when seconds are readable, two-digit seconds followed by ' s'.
3 h 24 min
